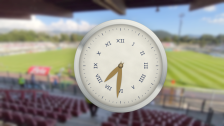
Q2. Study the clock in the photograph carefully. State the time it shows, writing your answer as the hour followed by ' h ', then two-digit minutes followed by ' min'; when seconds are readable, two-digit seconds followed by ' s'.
7 h 31 min
